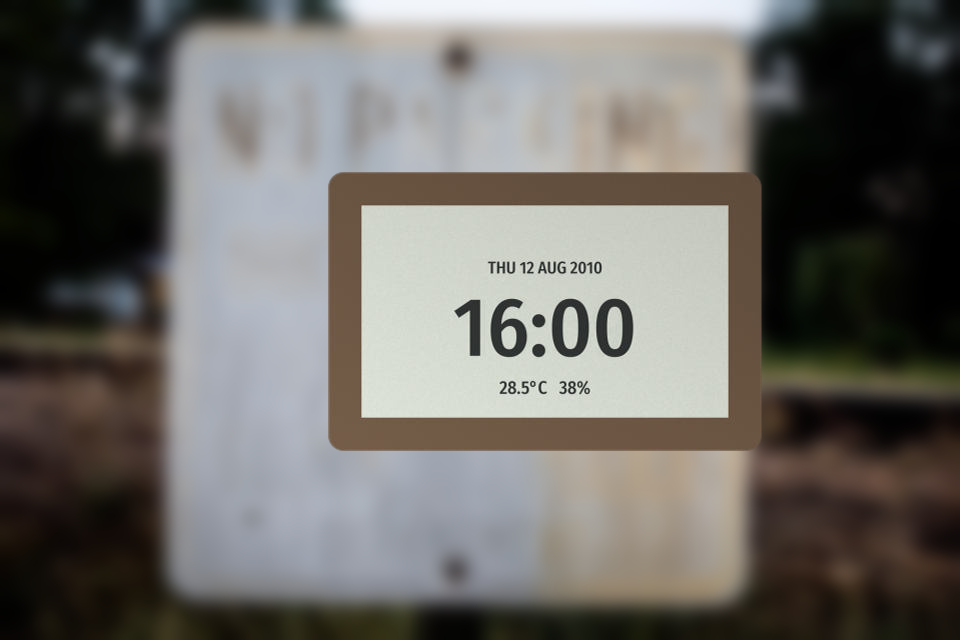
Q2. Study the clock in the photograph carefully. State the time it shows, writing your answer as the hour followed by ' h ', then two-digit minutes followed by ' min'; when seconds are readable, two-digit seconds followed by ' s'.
16 h 00 min
